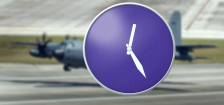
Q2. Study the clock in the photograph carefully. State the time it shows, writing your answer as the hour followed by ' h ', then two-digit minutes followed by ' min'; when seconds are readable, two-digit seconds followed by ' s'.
12 h 25 min
